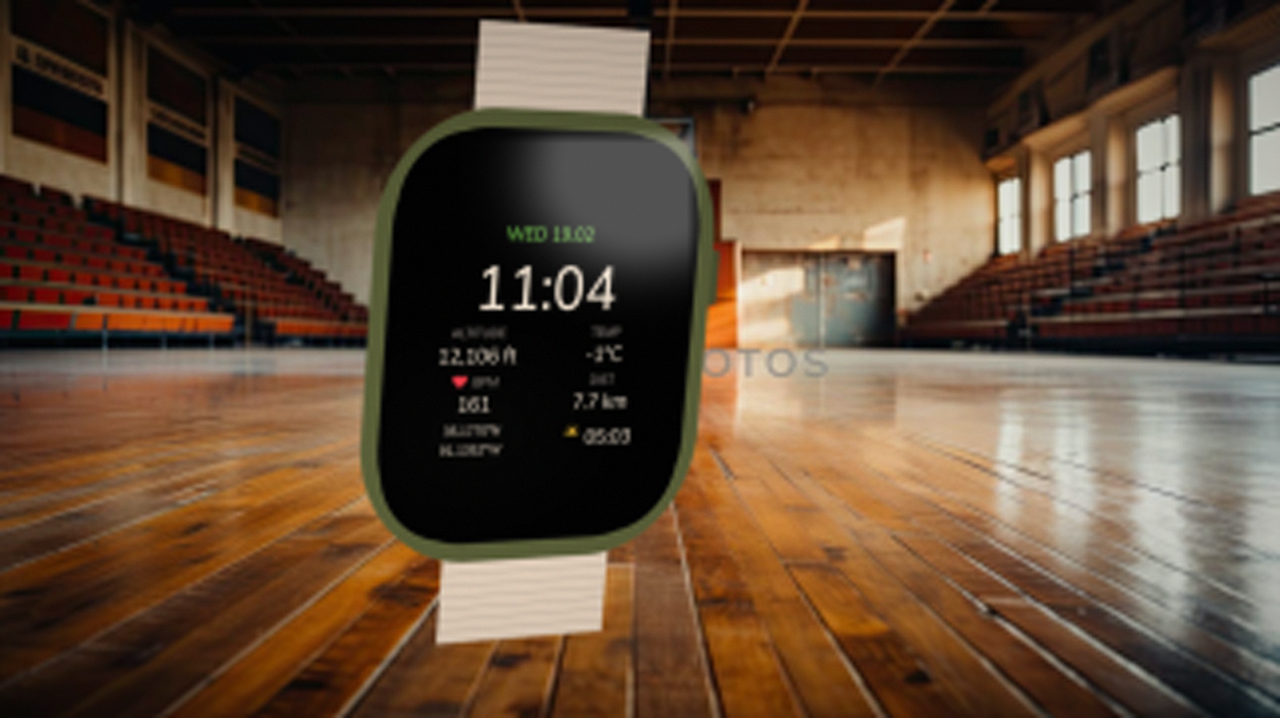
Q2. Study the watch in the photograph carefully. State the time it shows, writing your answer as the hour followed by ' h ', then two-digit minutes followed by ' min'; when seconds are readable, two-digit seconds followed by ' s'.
11 h 04 min
